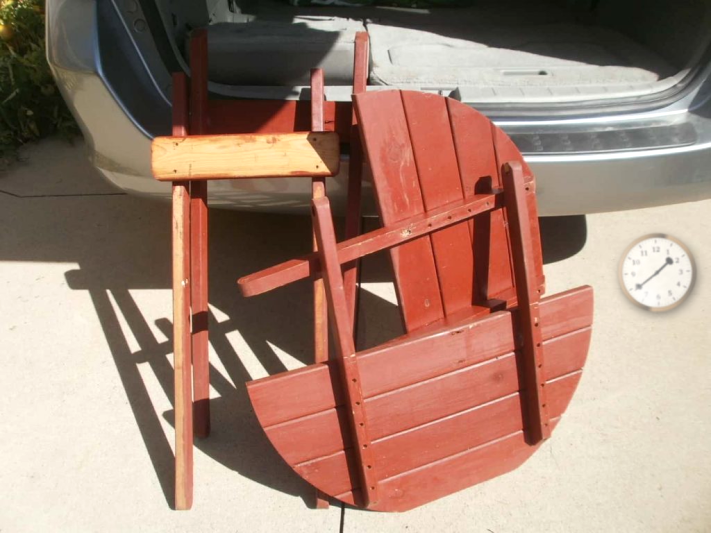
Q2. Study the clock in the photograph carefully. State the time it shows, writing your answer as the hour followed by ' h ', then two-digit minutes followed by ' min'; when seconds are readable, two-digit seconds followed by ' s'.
1 h 39 min
